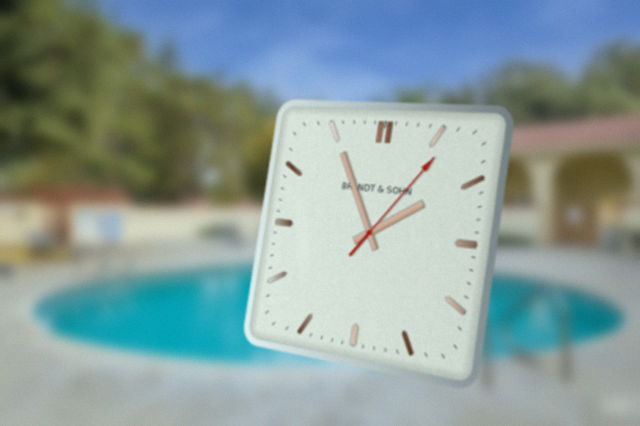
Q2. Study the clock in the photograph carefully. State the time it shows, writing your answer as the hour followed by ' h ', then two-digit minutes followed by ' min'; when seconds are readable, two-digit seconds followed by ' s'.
1 h 55 min 06 s
